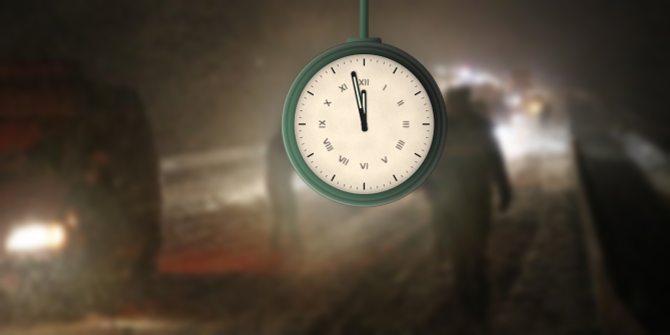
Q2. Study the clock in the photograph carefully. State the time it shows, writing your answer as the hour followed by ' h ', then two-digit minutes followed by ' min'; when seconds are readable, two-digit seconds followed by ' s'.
11 h 58 min
